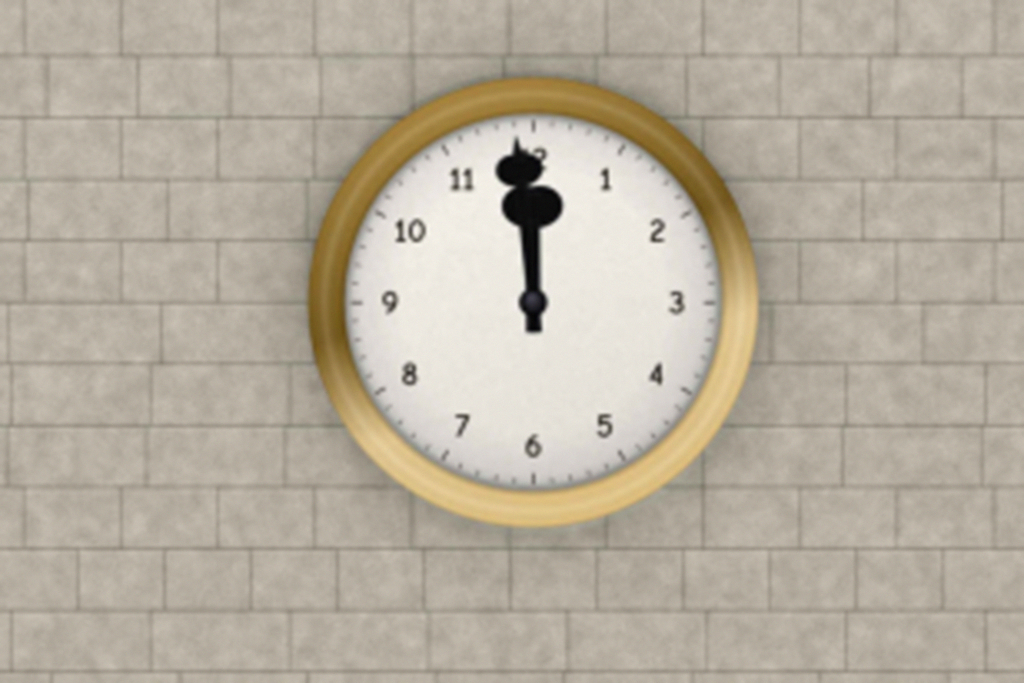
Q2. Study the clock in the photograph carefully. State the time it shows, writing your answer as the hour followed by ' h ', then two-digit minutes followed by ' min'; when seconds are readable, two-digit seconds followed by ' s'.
11 h 59 min
